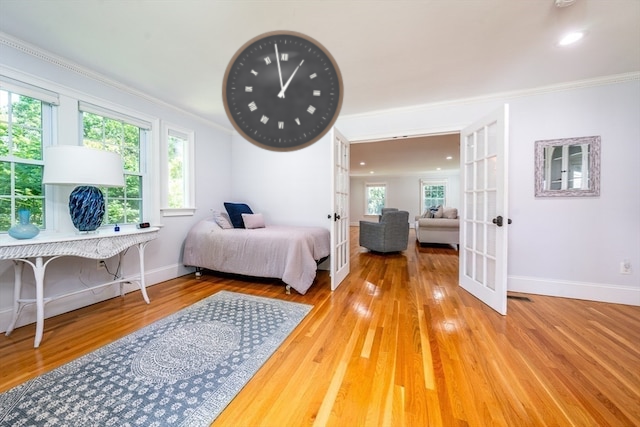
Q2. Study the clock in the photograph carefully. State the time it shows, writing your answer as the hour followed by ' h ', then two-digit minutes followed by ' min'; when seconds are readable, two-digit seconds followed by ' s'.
12 h 58 min
